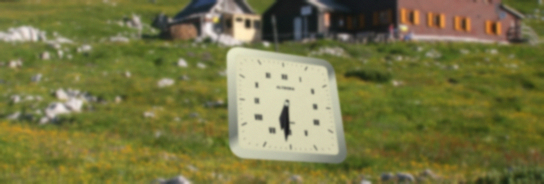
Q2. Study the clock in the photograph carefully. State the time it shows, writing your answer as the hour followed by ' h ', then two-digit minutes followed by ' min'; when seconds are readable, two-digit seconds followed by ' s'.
6 h 31 min
